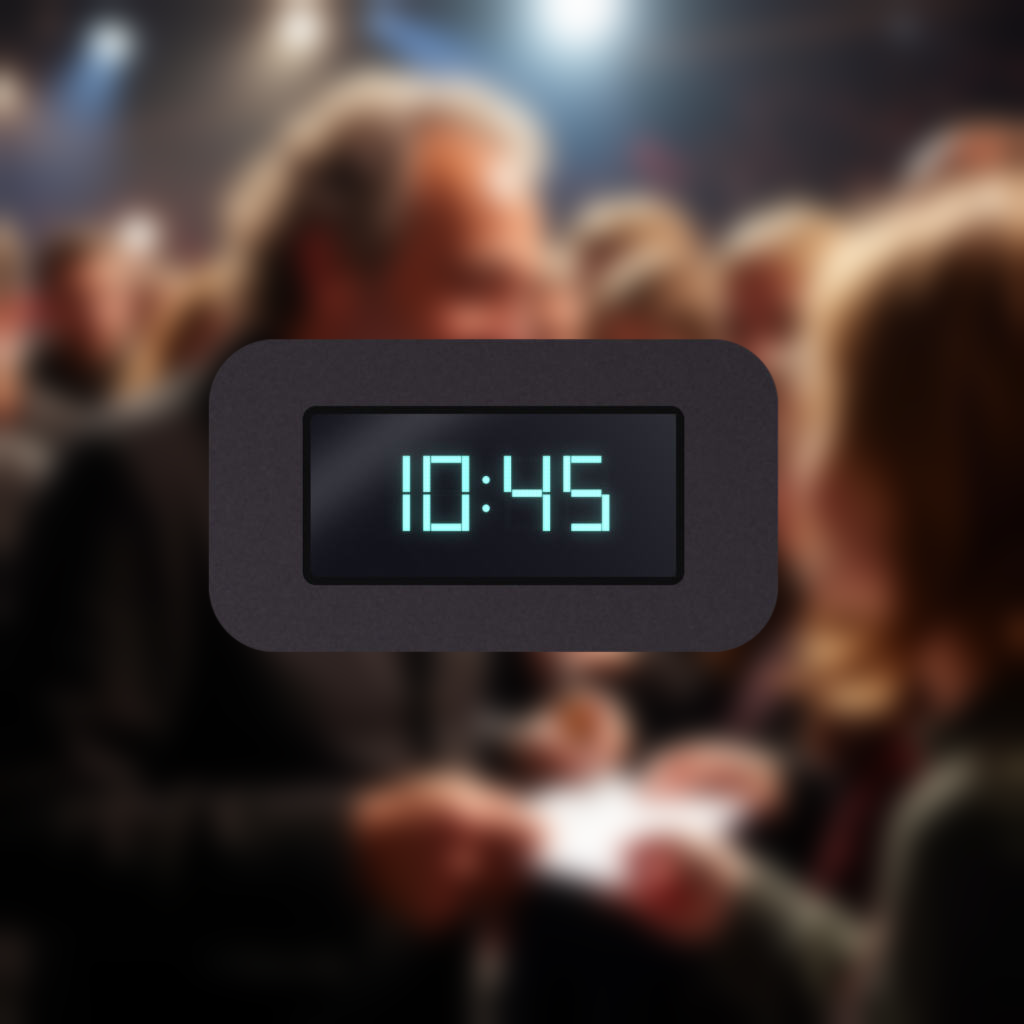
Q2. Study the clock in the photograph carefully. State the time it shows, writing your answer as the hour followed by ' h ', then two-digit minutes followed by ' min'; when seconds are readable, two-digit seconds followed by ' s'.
10 h 45 min
